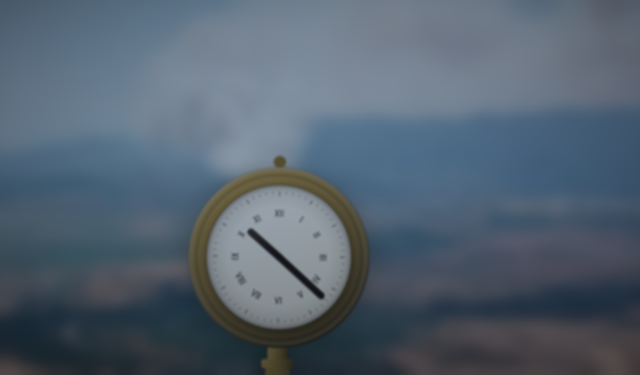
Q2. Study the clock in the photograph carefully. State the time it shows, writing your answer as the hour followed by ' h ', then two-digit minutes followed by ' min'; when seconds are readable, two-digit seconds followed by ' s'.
10 h 22 min
